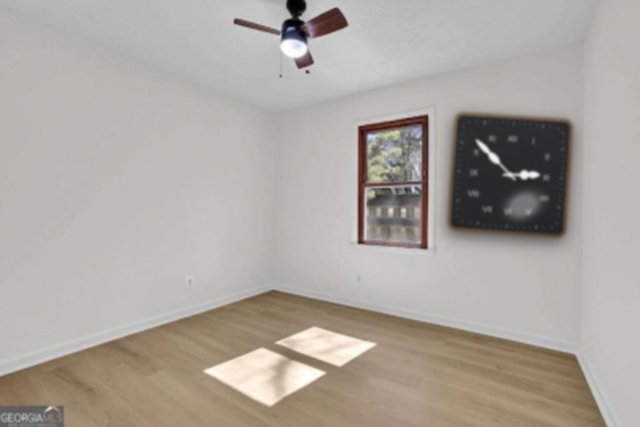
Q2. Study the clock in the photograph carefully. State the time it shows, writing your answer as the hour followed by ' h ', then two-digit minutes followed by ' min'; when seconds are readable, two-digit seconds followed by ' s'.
2 h 52 min
